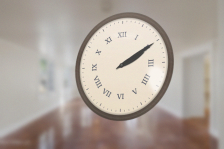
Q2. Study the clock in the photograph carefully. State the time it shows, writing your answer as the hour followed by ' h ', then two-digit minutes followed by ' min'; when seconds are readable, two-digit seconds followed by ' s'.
2 h 10 min
